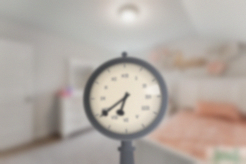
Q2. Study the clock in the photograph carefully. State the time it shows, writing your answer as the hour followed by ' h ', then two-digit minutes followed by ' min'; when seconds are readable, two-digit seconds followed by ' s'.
6 h 39 min
